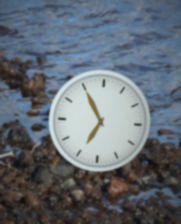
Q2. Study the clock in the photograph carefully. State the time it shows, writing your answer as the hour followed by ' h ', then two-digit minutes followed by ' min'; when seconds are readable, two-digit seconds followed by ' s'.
6 h 55 min
